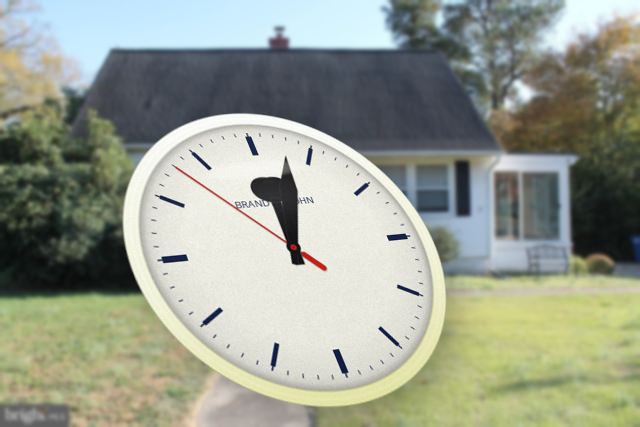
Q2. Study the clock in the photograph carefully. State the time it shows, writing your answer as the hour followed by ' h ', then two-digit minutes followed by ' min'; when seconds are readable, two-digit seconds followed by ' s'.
12 h 02 min 53 s
